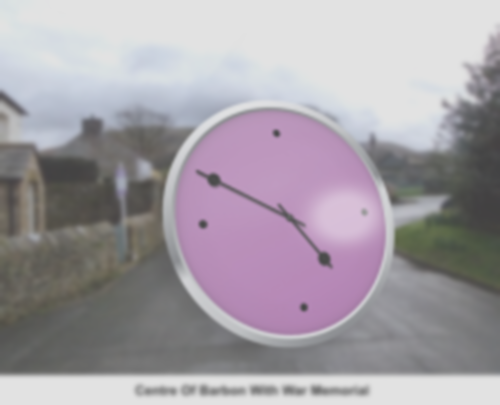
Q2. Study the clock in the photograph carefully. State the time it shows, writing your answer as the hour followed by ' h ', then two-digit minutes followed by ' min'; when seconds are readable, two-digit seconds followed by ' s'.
4 h 50 min
